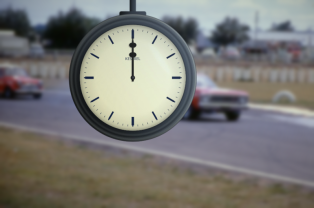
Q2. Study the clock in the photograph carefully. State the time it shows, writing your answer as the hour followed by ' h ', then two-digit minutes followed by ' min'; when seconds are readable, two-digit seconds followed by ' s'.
12 h 00 min
